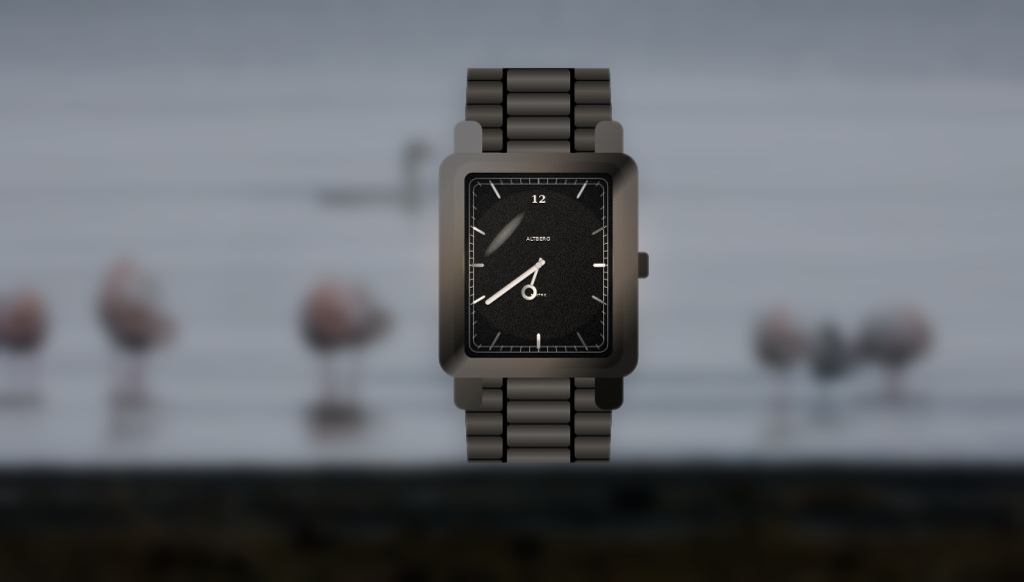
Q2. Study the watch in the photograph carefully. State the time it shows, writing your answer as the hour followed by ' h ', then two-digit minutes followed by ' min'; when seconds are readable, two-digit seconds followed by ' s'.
6 h 39 min
